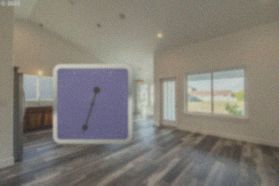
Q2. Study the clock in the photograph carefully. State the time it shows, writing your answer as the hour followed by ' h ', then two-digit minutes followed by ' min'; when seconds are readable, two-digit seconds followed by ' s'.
12 h 33 min
